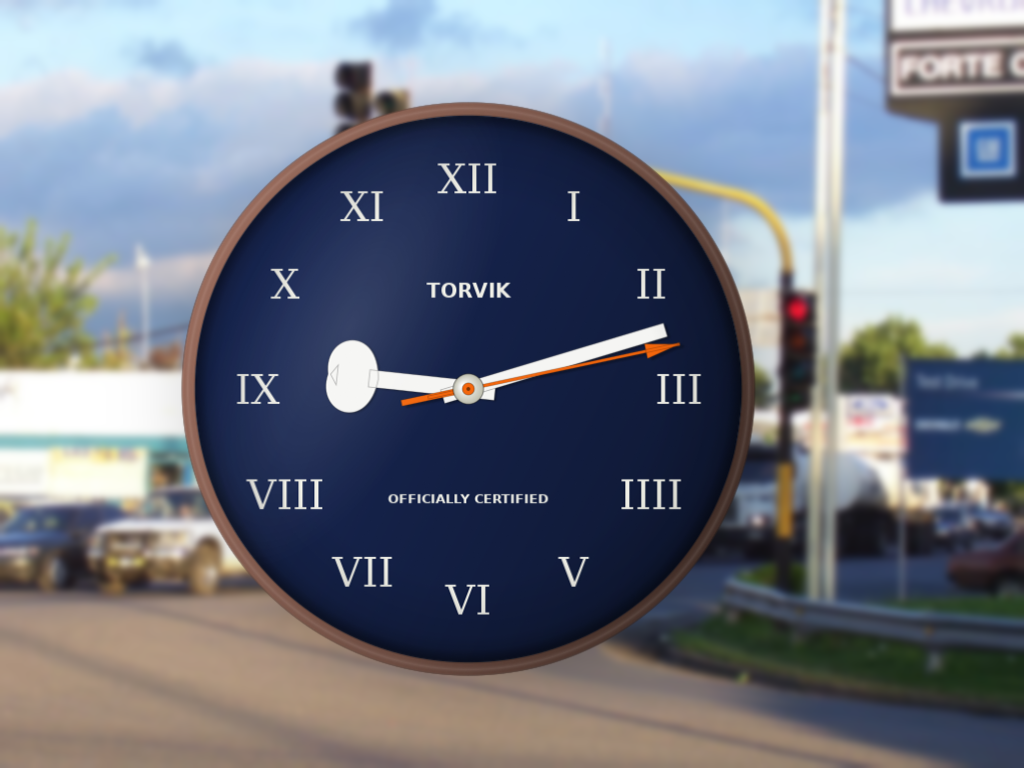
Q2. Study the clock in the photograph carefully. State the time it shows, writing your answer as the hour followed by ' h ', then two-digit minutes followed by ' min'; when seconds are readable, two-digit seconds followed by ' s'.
9 h 12 min 13 s
